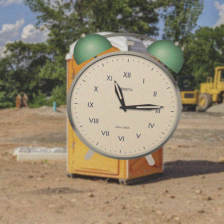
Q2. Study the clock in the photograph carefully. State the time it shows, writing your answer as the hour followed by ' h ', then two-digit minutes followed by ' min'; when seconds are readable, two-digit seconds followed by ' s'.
11 h 14 min
